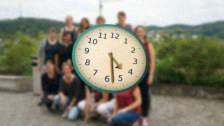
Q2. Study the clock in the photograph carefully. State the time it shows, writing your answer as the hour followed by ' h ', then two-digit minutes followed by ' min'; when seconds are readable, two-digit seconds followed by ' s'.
4 h 28 min
